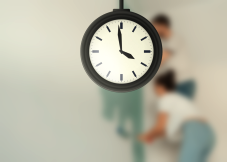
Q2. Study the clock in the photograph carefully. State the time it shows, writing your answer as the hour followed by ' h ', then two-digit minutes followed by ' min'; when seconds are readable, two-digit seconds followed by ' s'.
3 h 59 min
